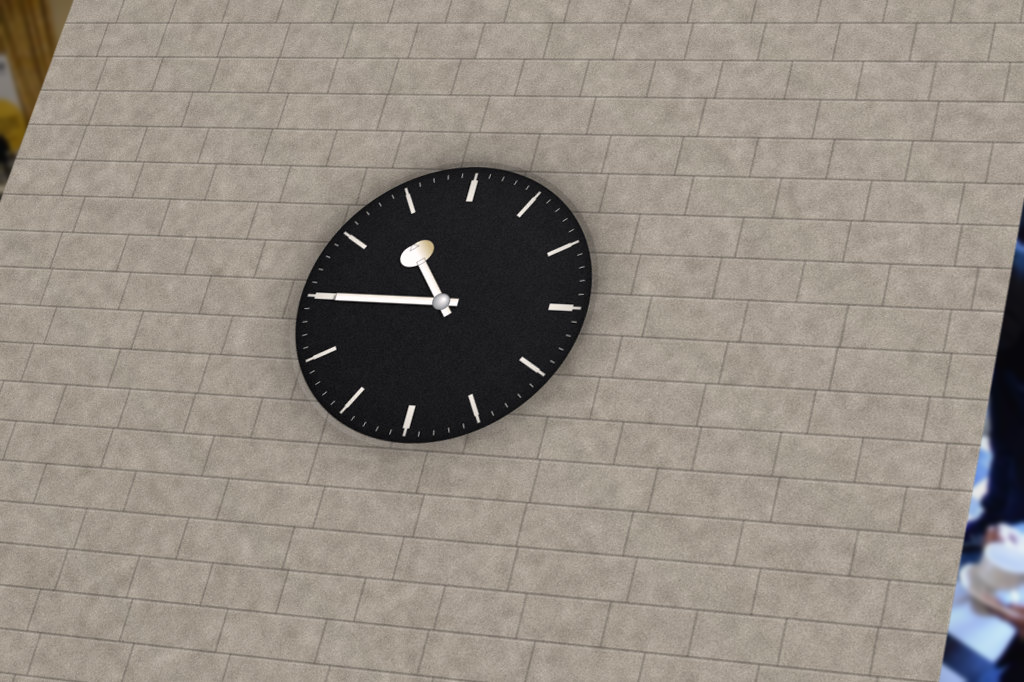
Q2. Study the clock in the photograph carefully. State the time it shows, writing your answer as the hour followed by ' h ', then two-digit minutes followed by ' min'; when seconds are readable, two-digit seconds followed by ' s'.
10 h 45 min
